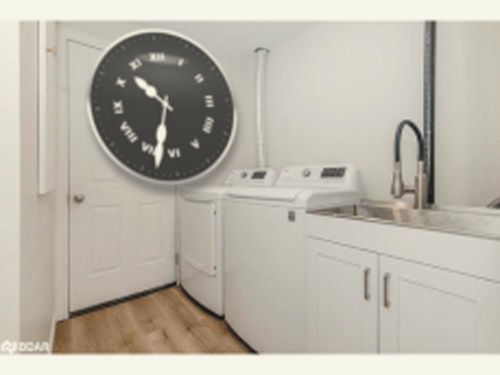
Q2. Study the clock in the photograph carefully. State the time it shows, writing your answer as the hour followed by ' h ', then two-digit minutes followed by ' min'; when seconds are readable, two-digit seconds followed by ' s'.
10 h 33 min
